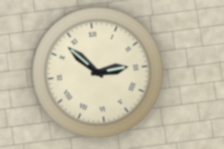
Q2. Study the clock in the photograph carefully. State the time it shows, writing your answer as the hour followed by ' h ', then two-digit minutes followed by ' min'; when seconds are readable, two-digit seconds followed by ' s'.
2 h 53 min
